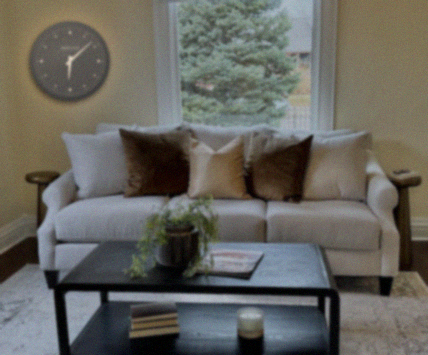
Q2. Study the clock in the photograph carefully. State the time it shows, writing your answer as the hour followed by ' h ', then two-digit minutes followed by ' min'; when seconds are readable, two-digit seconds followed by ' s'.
6 h 08 min
